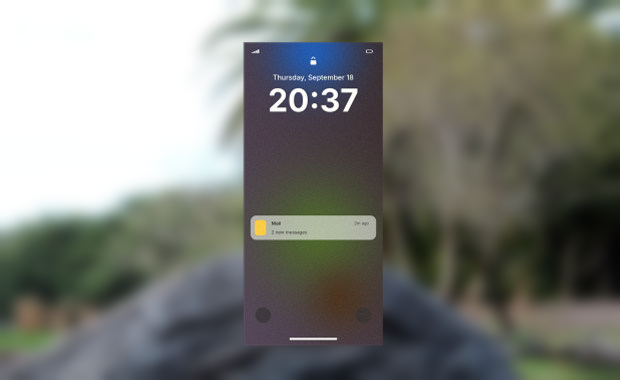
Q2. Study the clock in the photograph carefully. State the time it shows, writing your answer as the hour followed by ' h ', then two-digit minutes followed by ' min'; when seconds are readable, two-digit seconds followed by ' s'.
20 h 37 min
